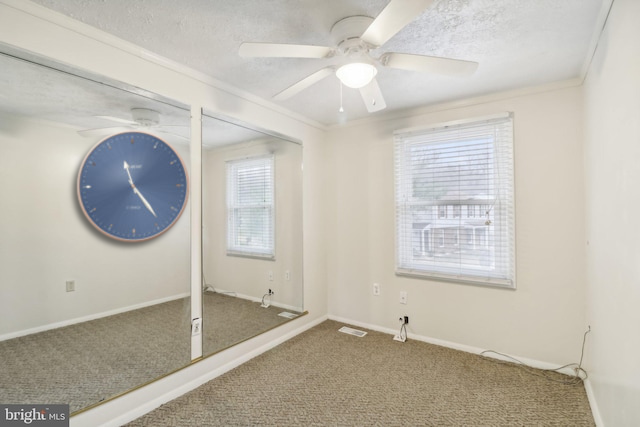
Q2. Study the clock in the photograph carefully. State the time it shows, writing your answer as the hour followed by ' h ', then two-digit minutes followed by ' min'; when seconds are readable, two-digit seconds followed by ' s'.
11 h 24 min
